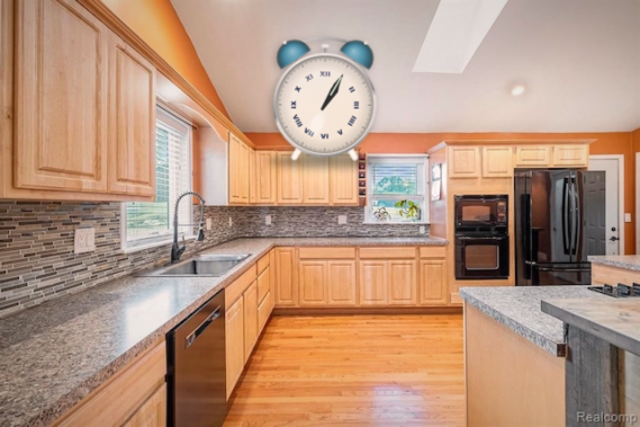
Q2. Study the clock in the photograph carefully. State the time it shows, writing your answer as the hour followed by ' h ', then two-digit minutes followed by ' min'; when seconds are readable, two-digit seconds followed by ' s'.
1 h 05 min
